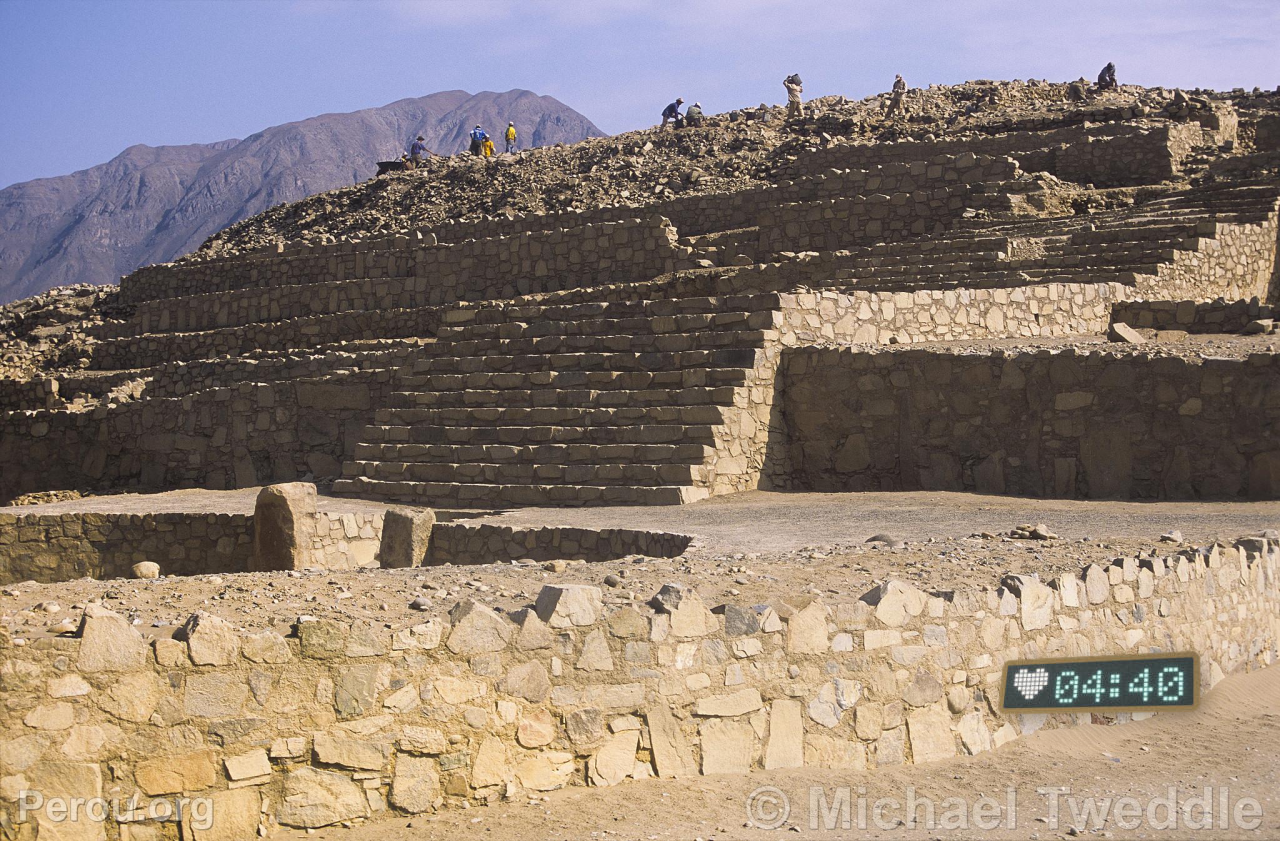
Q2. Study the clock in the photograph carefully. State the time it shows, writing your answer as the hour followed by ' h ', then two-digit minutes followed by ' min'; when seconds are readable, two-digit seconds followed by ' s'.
4 h 40 min
